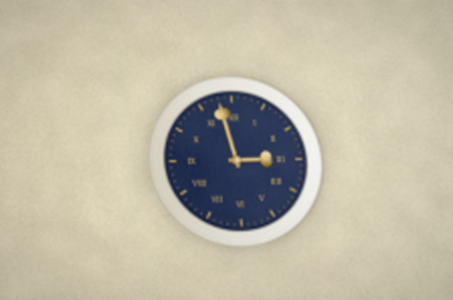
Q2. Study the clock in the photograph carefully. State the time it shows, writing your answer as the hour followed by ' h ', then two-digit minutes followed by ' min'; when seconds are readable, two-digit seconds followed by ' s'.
2 h 58 min
